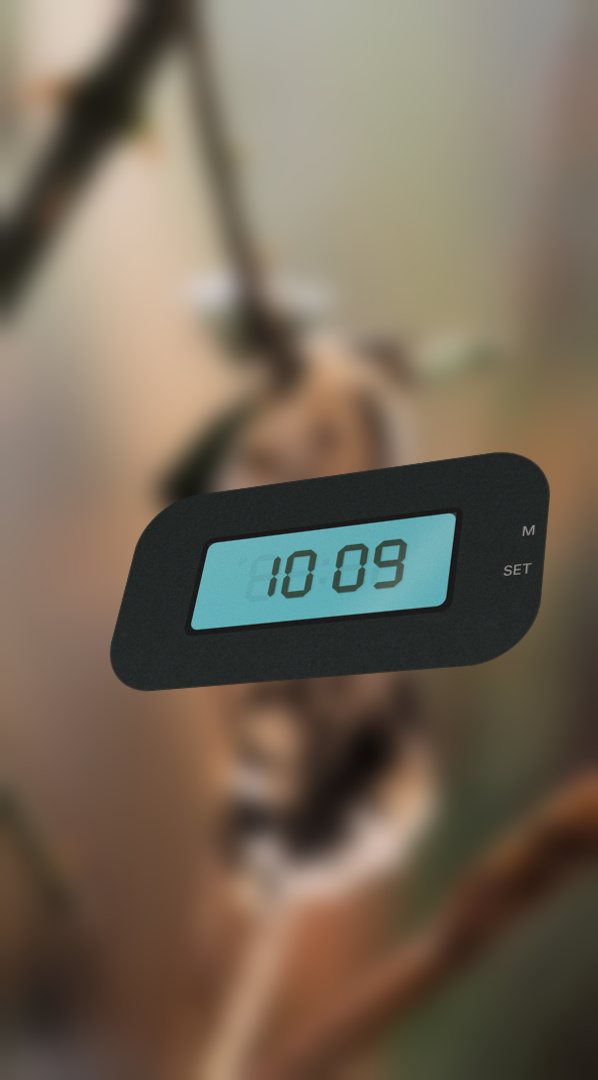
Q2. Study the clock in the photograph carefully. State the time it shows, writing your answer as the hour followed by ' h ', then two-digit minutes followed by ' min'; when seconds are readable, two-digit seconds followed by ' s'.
10 h 09 min
